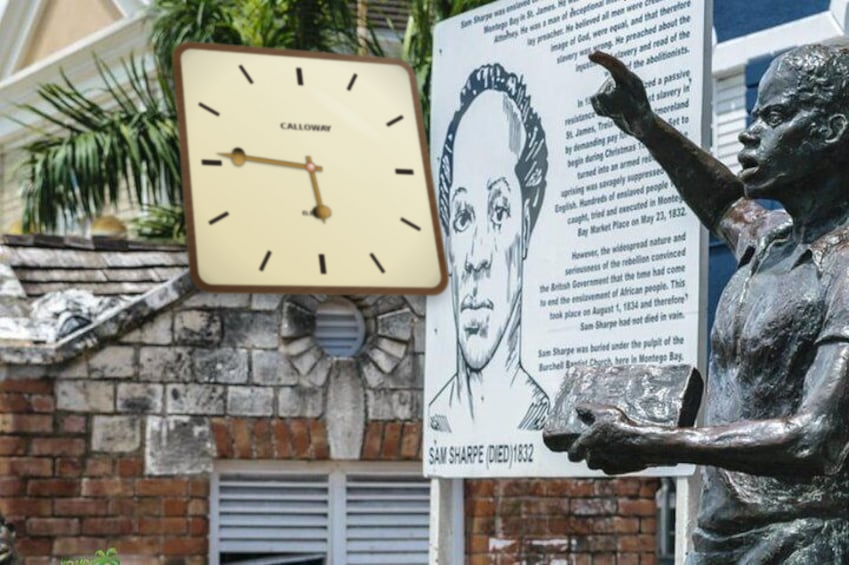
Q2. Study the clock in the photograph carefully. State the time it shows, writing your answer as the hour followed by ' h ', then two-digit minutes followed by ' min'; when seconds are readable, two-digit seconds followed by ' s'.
5 h 46 min
